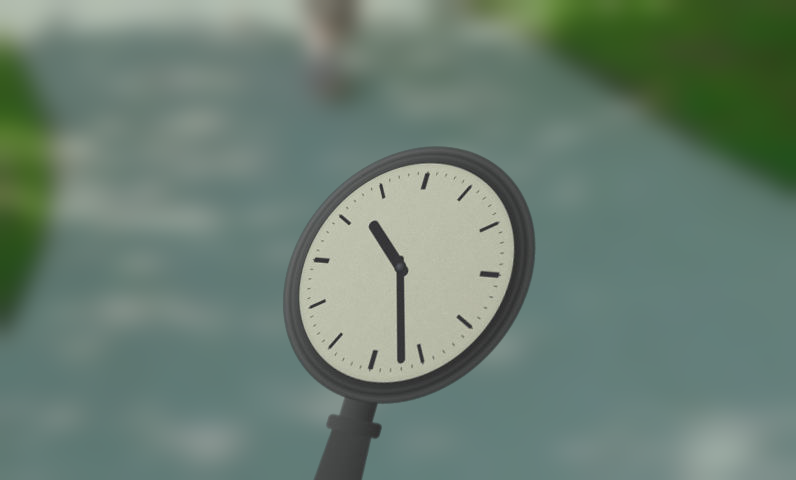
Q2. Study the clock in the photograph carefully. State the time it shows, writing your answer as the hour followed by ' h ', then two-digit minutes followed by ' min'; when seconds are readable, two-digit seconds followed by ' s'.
10 h 27 min
